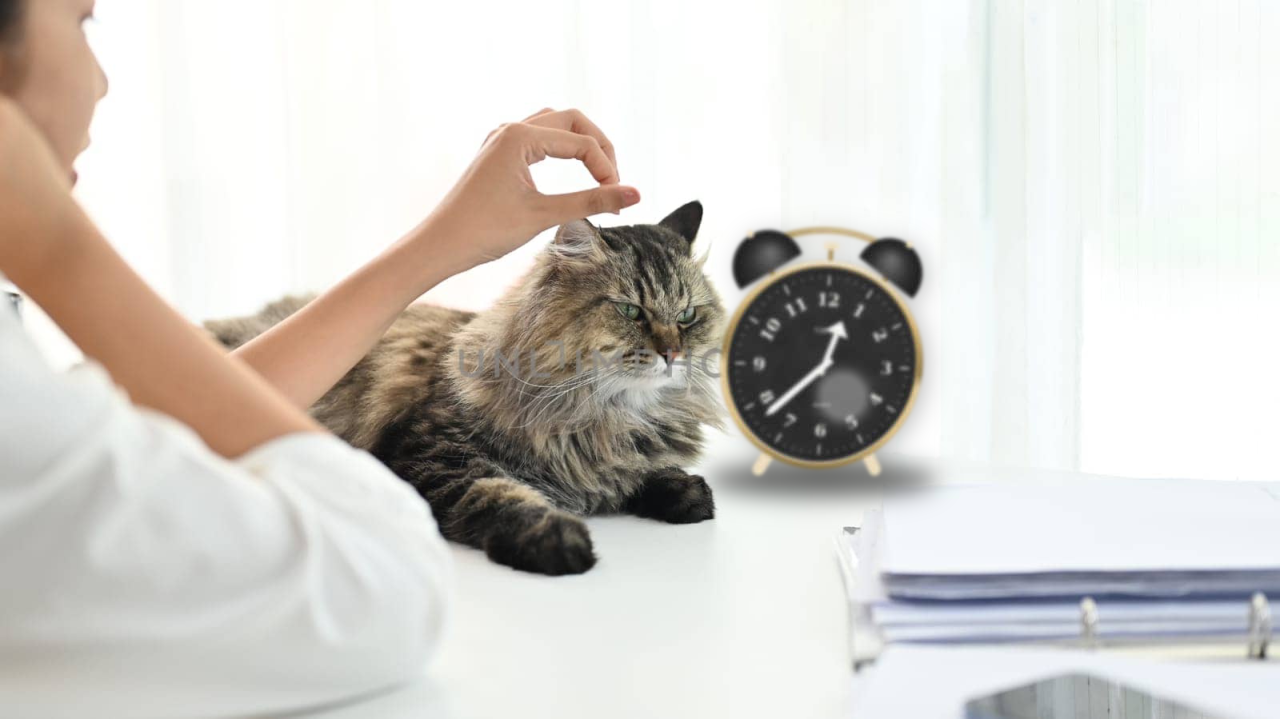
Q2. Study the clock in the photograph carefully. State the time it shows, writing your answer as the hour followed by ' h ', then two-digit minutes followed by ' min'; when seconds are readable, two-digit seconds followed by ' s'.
12 h 38 min
